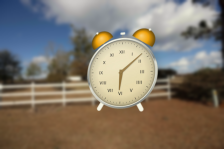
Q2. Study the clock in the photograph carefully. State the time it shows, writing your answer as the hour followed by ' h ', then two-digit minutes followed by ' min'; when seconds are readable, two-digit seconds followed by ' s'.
6 h 08 min
